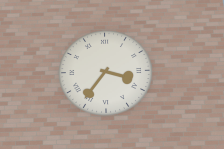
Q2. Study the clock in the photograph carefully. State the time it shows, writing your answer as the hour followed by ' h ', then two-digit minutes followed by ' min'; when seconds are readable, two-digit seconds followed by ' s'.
3 h 36 min
